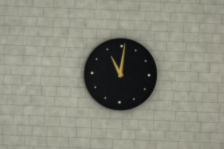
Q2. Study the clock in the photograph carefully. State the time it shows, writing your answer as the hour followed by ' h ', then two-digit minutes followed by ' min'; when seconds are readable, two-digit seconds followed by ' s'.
11 h 01 min
